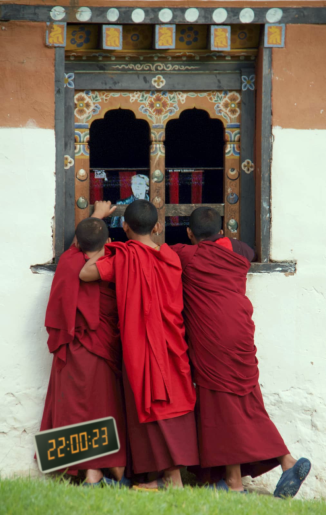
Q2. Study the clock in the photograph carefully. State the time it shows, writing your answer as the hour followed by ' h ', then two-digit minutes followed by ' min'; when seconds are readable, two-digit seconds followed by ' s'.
22 h 00 min 23 s
